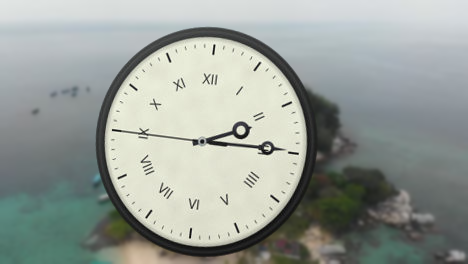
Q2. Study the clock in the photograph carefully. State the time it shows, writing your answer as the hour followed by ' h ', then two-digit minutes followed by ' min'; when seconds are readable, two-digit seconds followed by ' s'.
2 h 14 min 45 s
